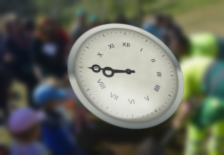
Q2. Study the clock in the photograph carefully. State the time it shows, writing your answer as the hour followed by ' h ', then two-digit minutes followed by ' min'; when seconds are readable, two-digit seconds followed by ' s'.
8 h 45 min
